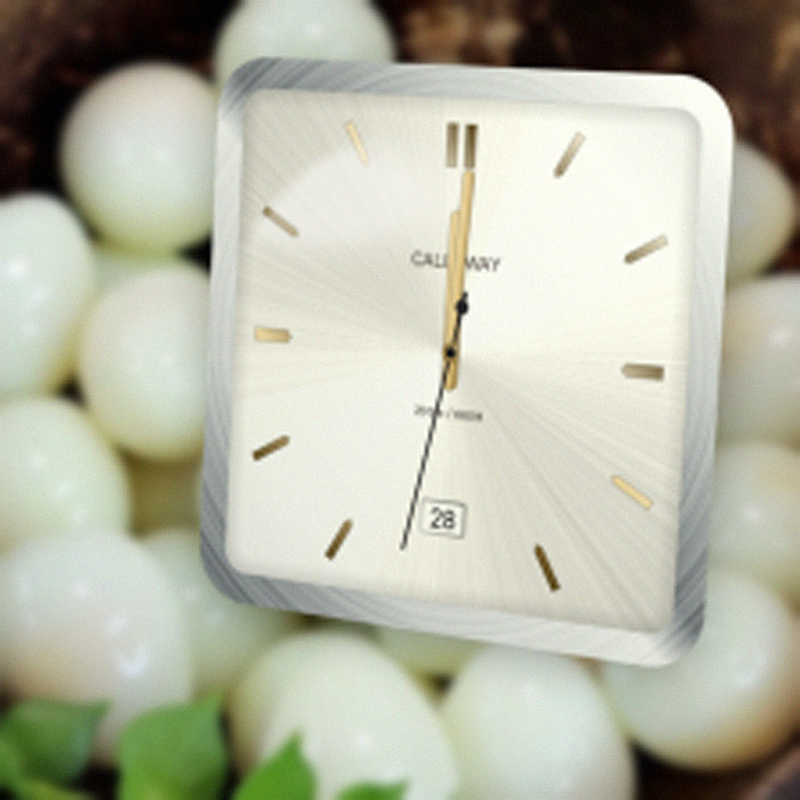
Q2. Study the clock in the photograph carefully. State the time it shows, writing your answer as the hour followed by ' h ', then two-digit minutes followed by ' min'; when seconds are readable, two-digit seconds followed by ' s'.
12 h 00 min 32 s
